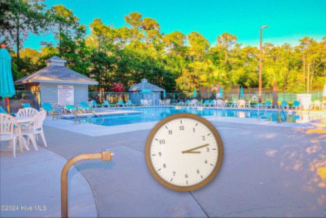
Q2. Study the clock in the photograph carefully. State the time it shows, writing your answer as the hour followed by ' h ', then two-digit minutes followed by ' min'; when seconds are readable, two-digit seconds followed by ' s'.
3 h 13 min
